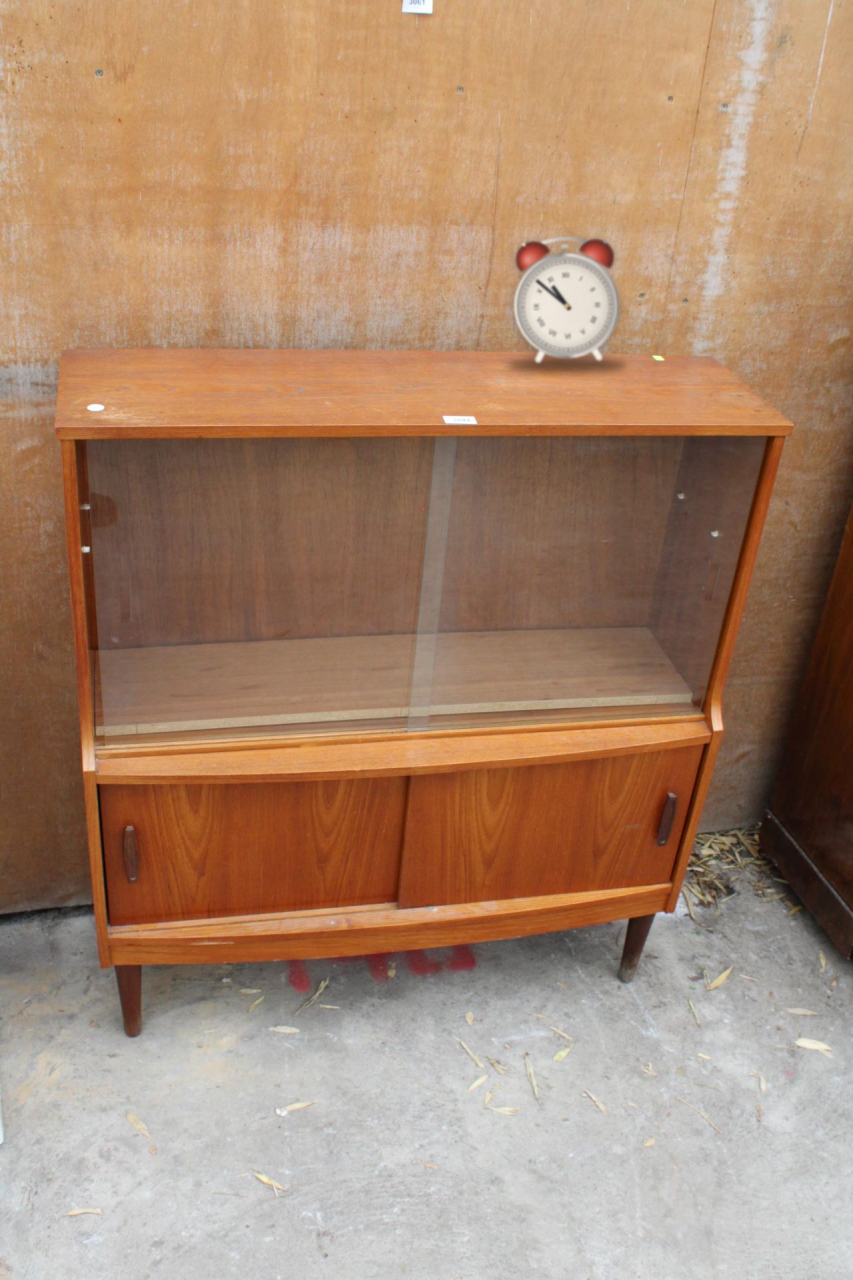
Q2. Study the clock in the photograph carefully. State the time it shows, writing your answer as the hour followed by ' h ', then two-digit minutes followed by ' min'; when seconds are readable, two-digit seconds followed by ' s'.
10 h 52 min
